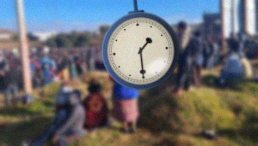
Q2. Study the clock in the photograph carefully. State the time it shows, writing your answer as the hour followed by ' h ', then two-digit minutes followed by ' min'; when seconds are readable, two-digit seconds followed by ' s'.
1 h 30 min
